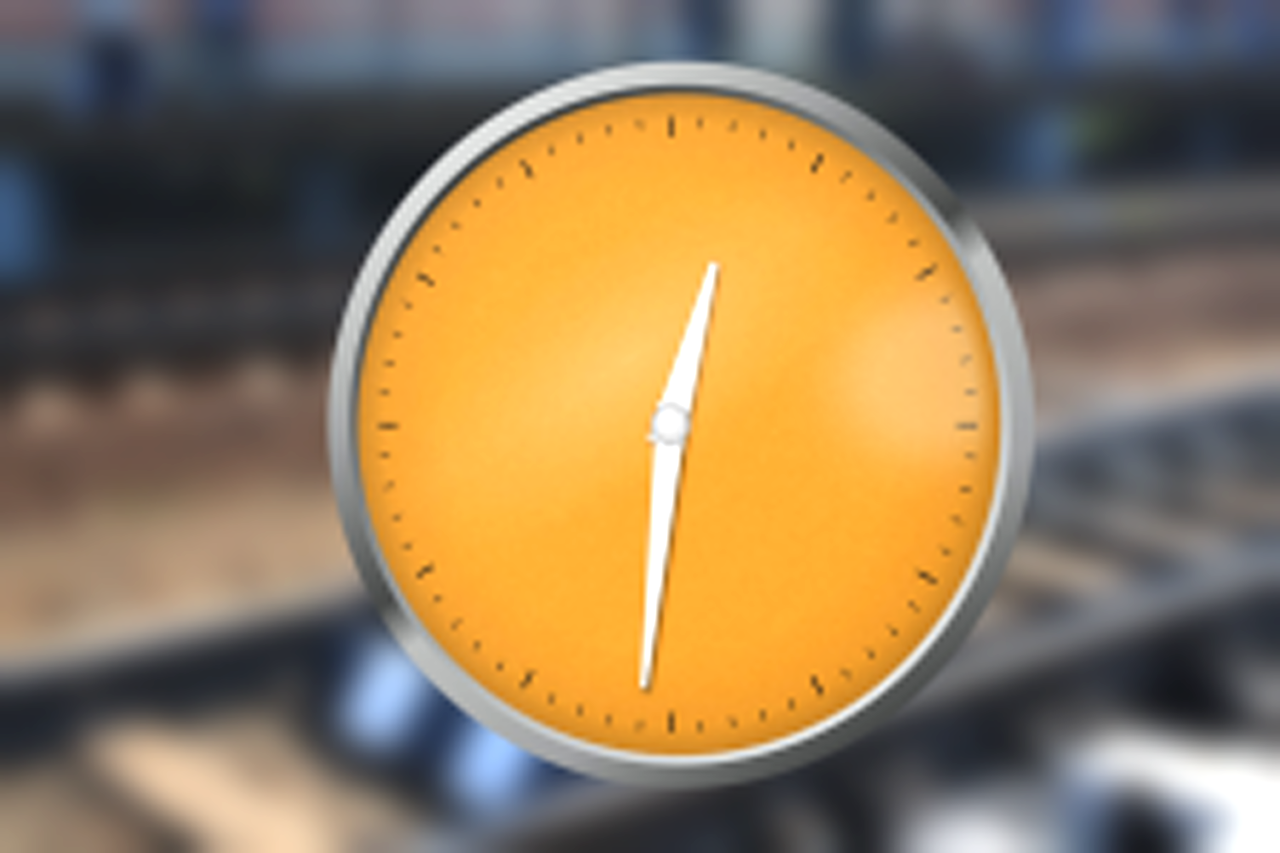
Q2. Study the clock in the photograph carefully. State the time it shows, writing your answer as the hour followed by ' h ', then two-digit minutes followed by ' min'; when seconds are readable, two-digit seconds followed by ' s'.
12 h 31 min
